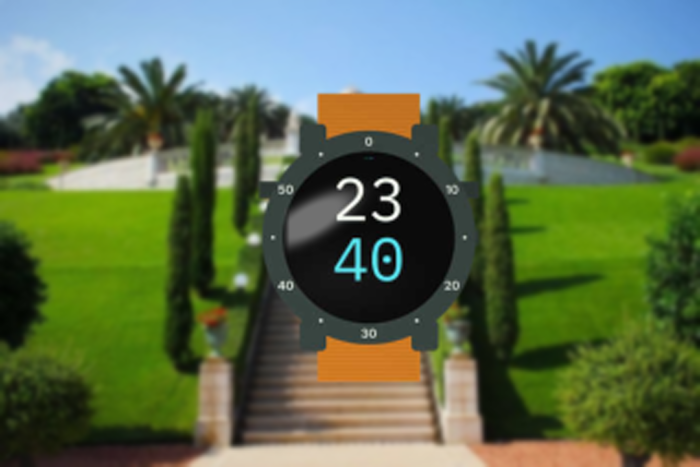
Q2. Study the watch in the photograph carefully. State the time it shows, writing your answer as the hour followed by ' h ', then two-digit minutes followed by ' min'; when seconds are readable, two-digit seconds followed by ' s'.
23 h 40 min
